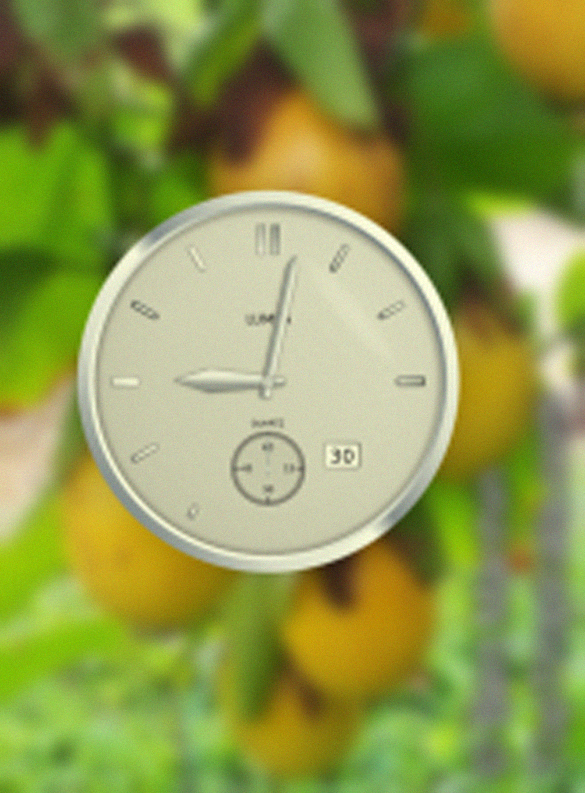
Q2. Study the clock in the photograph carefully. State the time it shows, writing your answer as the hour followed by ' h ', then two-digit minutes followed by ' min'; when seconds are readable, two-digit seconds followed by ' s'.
9 h 02 min
